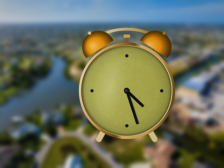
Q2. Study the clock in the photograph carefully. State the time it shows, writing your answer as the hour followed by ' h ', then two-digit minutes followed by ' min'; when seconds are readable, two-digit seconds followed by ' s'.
4 h 27 min
